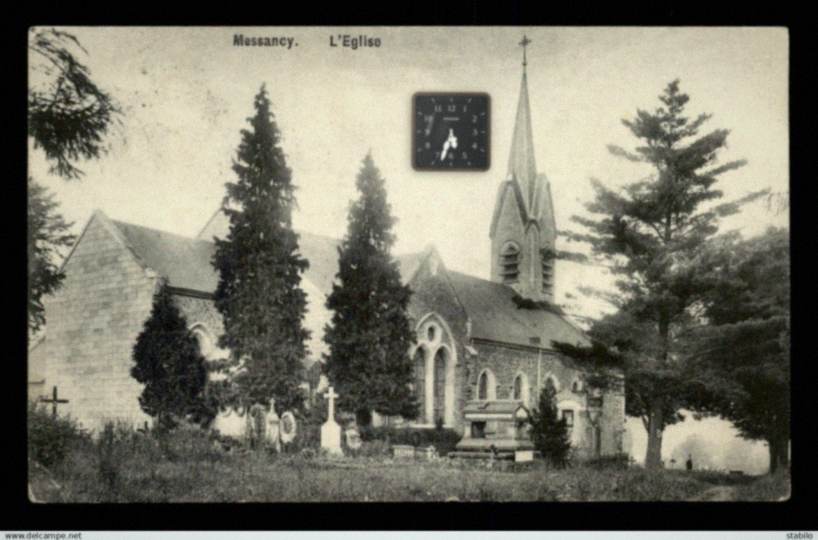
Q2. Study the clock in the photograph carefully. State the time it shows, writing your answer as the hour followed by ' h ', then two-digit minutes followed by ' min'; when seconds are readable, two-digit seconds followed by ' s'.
5 h 33 min
